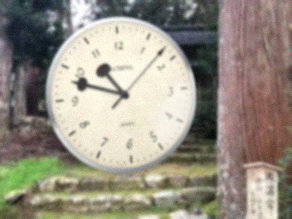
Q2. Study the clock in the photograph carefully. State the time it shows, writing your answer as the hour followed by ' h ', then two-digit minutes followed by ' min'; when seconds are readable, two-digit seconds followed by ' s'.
10 h 48 min 08 s
